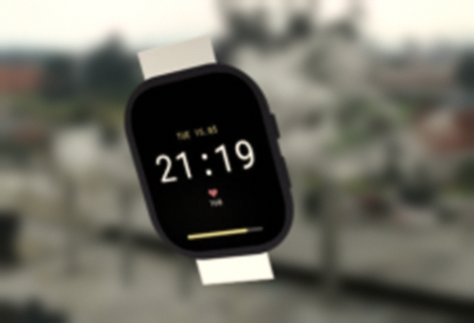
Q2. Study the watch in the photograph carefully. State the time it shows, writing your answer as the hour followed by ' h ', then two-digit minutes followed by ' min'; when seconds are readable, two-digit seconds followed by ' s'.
21 h 19 min
